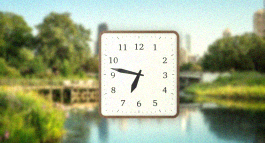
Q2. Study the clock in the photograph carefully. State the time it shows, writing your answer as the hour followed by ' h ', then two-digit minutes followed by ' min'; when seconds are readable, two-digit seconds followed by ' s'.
6 h 47 min
